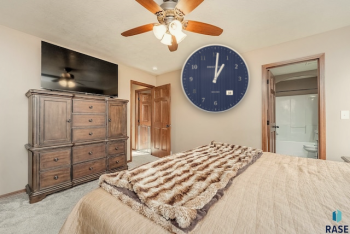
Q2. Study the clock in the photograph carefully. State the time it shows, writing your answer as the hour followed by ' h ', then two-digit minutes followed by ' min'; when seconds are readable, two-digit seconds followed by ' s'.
1 h 01 min
